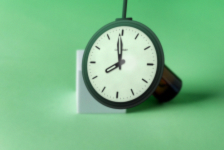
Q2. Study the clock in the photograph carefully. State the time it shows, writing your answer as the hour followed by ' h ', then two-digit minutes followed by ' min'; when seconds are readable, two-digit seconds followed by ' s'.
7 h 59 min
